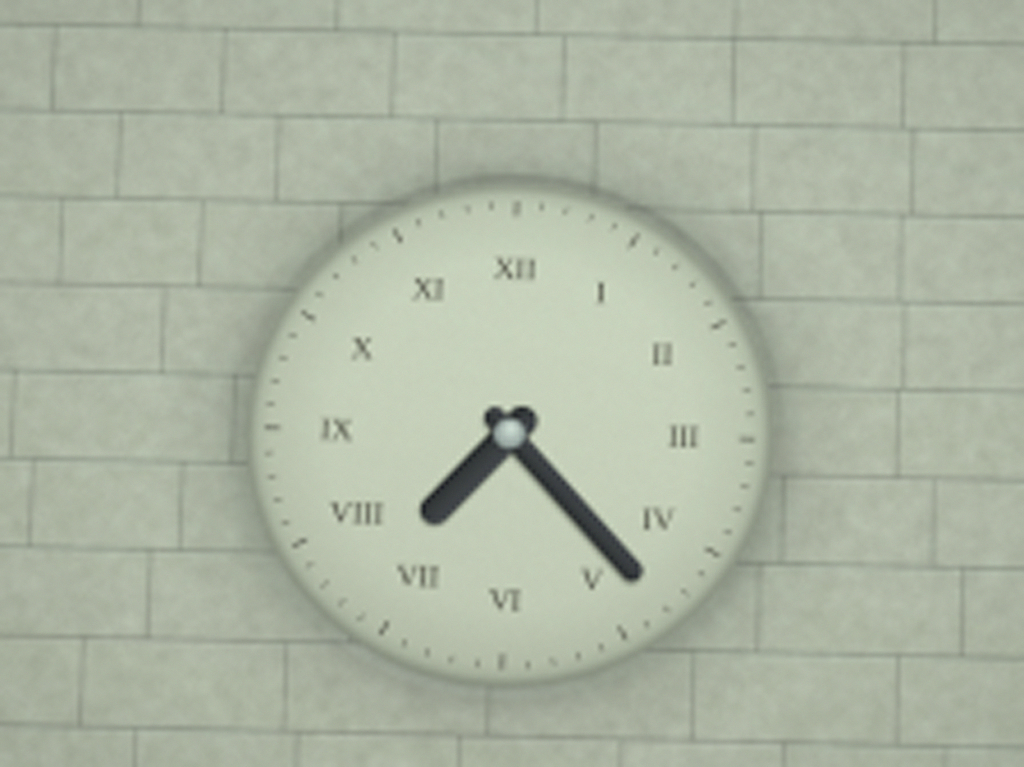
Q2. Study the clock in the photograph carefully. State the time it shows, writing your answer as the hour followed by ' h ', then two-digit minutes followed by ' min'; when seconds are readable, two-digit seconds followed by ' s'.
7 h 23 min
